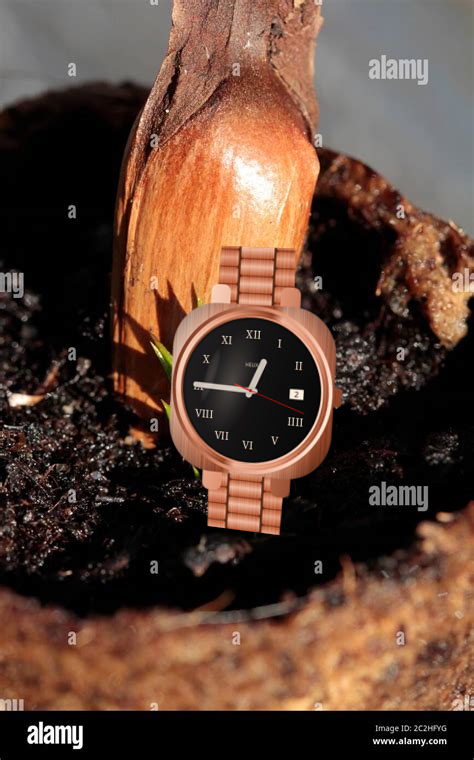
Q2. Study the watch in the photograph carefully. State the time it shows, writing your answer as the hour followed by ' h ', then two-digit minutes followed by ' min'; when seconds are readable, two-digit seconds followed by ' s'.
12 h 45 min 18 s
